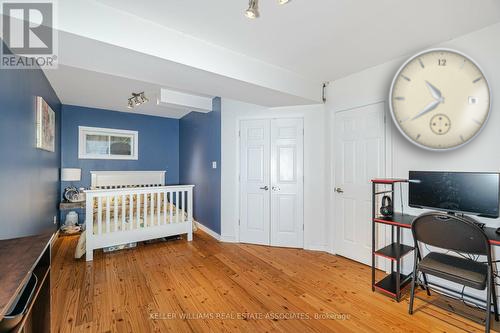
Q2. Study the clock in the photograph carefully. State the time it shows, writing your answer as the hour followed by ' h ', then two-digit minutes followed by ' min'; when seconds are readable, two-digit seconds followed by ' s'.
10 h 39 min
